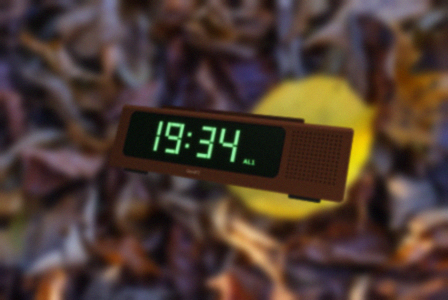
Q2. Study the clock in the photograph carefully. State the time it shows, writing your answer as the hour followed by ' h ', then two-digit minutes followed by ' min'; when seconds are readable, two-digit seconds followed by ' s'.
19 h 34 min
